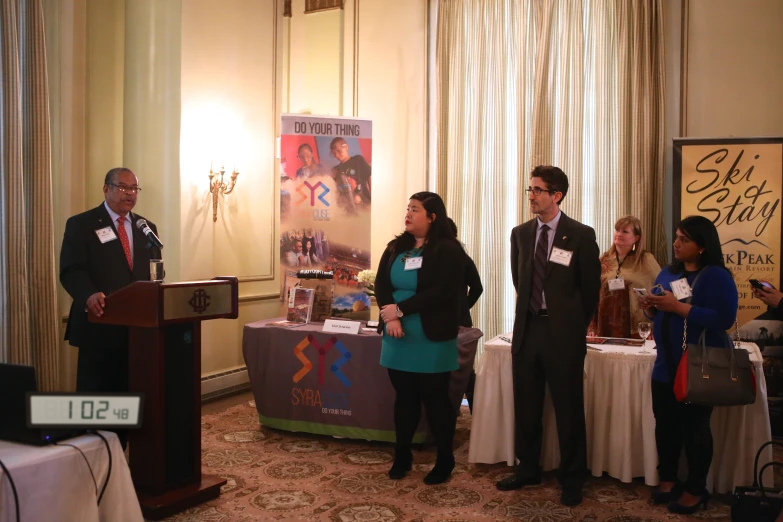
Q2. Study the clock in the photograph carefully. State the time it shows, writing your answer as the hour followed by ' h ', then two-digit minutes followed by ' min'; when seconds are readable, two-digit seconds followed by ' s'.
1 h 02 min 48 s
